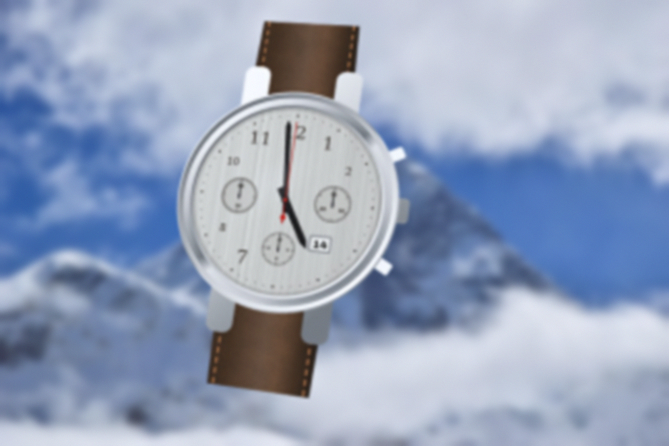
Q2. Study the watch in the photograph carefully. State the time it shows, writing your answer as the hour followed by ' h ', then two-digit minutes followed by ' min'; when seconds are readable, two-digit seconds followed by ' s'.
4 h 59 min
